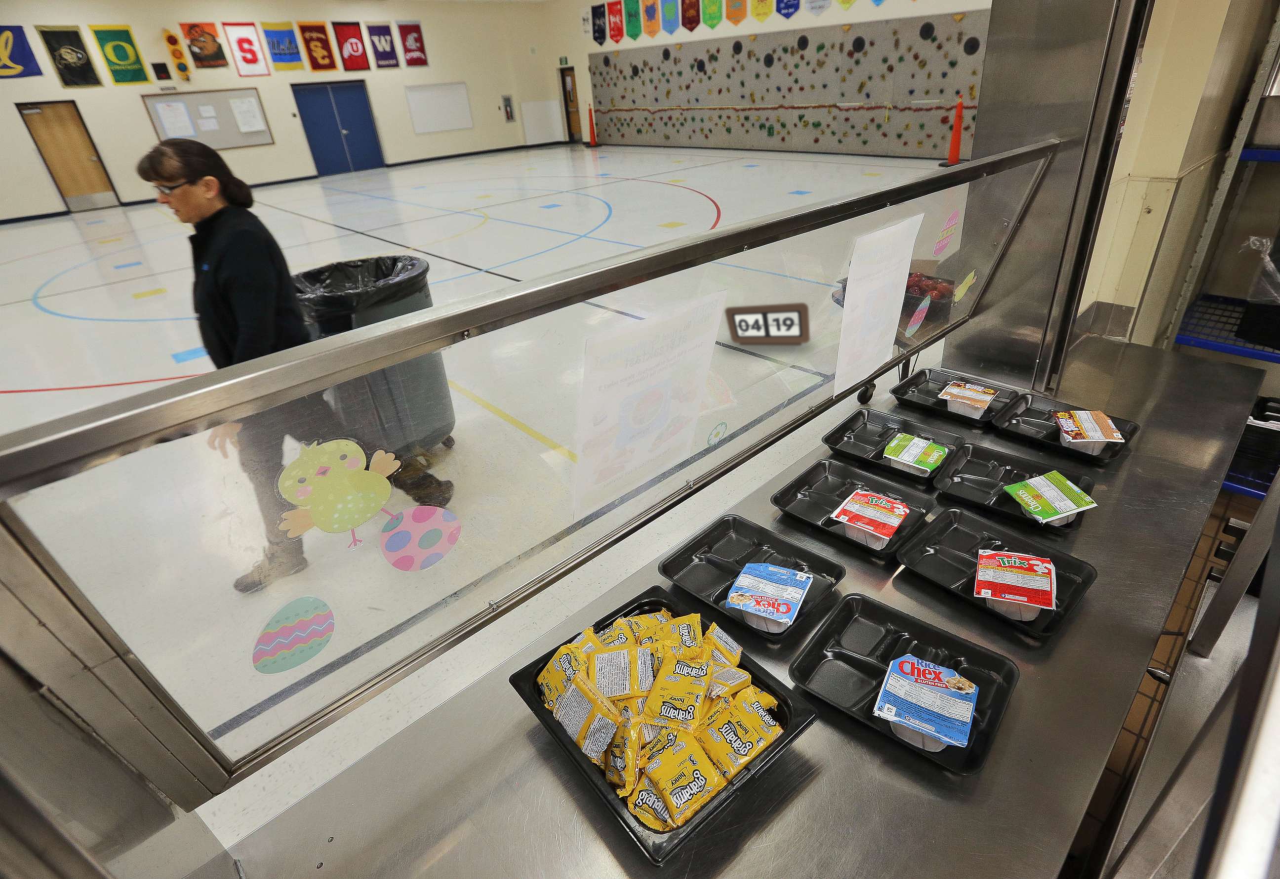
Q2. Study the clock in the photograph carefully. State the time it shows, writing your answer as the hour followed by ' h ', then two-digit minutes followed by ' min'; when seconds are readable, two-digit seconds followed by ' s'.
4 h 19 min
